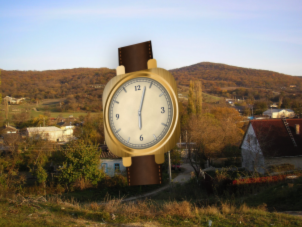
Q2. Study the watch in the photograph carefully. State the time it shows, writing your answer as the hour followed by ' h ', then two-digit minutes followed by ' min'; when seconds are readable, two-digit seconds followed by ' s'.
6 h 03 min
